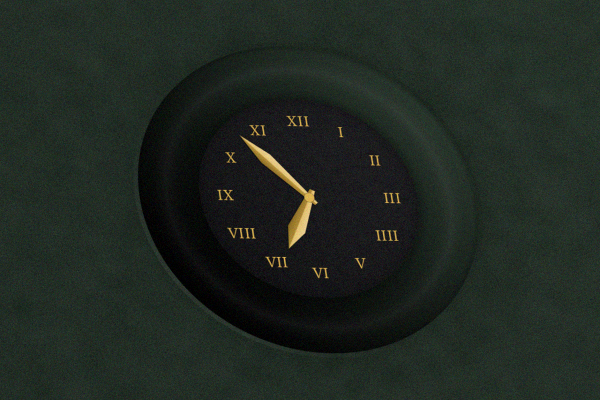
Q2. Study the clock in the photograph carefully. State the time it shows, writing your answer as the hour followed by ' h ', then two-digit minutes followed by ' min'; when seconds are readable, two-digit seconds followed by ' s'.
6 h 53 min
